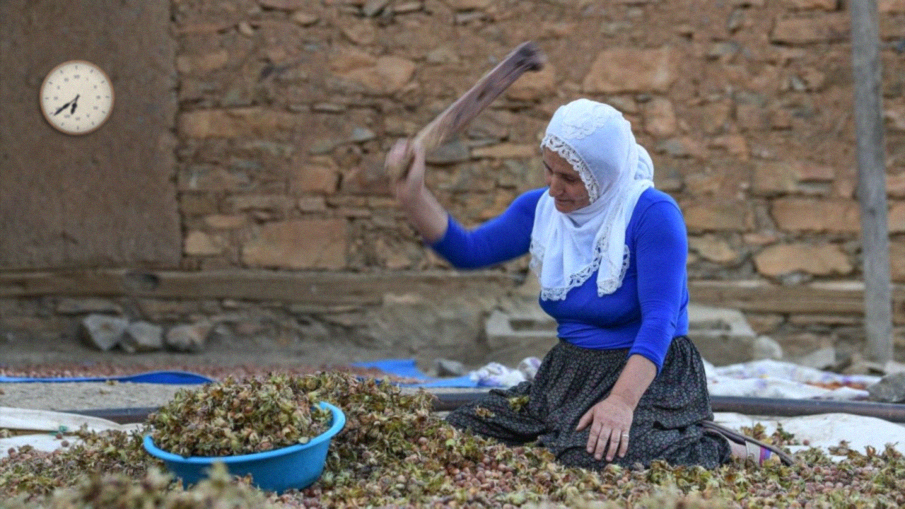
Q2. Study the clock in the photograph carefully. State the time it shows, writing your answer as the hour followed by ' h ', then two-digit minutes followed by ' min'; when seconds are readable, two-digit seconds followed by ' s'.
6 h 39 min
